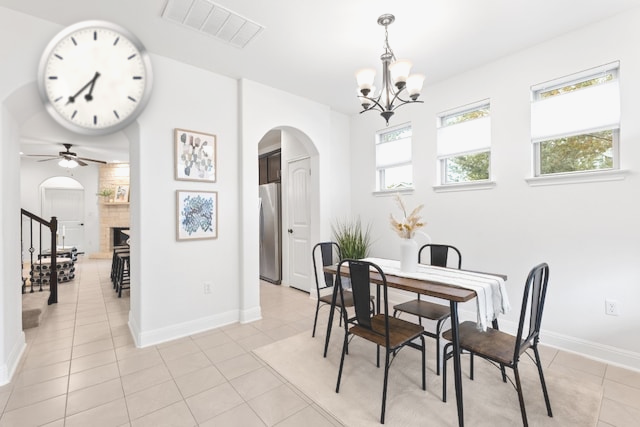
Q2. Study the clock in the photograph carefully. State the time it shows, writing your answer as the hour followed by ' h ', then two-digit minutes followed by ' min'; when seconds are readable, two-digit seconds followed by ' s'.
6 h 38 min
